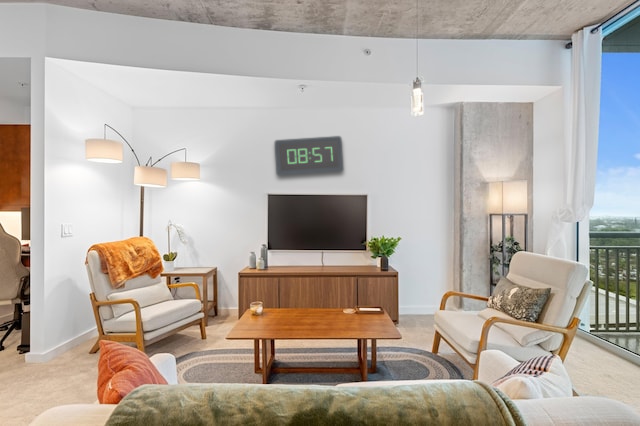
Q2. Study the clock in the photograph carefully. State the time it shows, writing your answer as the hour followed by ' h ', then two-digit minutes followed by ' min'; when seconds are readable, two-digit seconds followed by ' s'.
8 h 57 min
